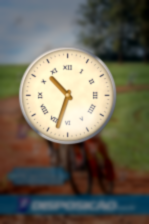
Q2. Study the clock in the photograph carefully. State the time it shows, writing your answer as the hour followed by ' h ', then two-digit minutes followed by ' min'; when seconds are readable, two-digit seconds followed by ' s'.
10 h 33 min
